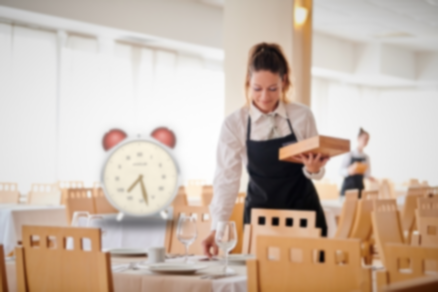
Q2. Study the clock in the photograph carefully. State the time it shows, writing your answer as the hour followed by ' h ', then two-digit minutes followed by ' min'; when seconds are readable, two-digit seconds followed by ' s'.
7 h 28 min
